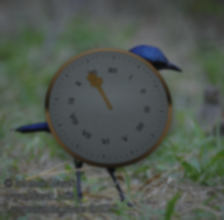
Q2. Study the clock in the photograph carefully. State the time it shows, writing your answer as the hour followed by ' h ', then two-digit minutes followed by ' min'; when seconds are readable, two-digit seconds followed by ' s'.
10 h 54 min
